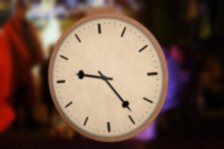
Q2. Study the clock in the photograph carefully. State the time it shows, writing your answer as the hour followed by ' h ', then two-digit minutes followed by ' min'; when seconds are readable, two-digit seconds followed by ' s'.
9 h 24 min
